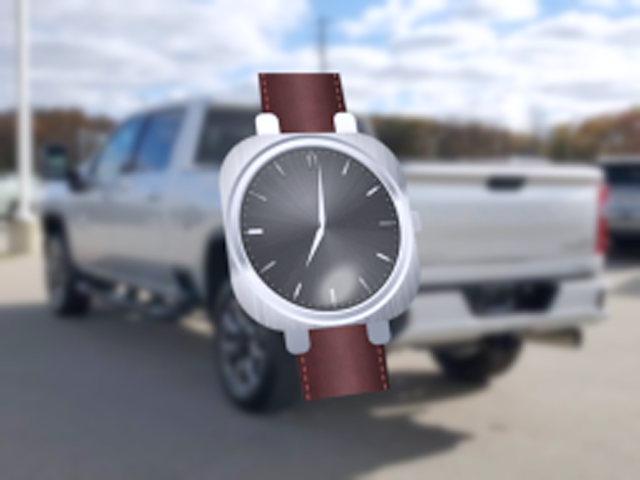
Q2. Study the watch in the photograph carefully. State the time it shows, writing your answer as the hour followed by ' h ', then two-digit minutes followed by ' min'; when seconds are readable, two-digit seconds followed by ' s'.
7 h 01 min
